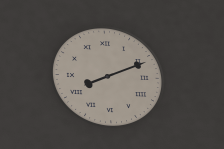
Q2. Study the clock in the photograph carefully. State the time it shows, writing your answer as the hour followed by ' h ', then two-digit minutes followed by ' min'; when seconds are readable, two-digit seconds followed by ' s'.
8 h 11 min
